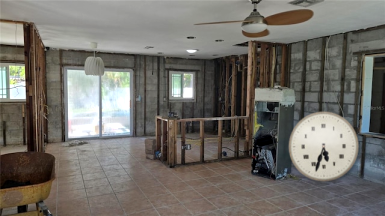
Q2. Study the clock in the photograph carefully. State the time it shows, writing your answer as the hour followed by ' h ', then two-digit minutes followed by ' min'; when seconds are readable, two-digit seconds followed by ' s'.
5 h 33 min
